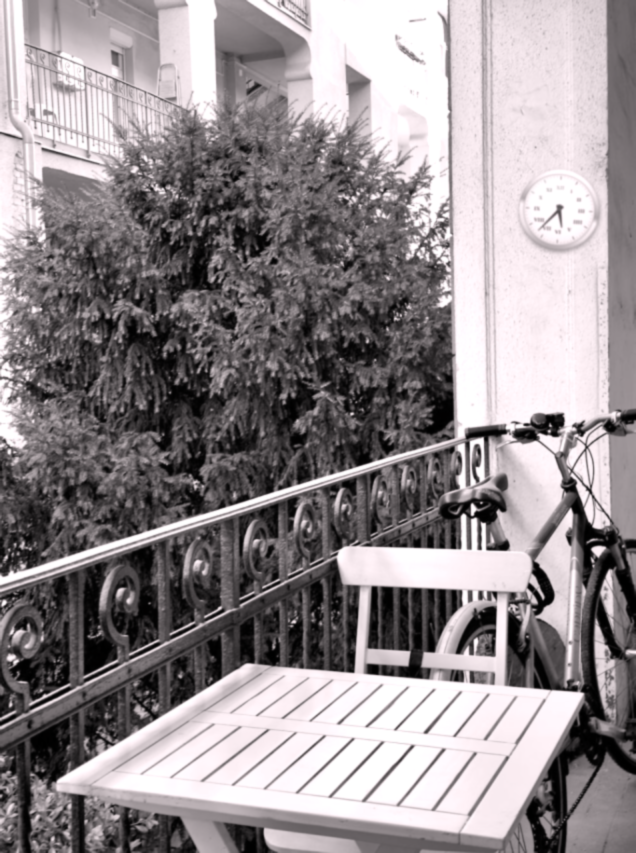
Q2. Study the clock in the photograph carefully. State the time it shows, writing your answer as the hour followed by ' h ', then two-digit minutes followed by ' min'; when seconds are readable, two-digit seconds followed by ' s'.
5 h 37 min
